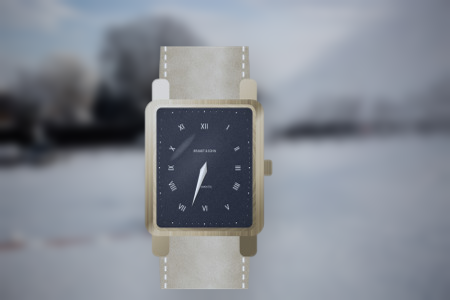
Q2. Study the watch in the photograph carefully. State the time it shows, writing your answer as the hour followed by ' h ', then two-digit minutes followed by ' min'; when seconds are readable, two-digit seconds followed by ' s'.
6 h 33 min
